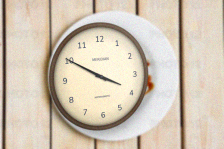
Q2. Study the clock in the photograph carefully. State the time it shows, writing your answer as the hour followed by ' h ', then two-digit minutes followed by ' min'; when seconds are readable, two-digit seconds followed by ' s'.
3 h 50 min
